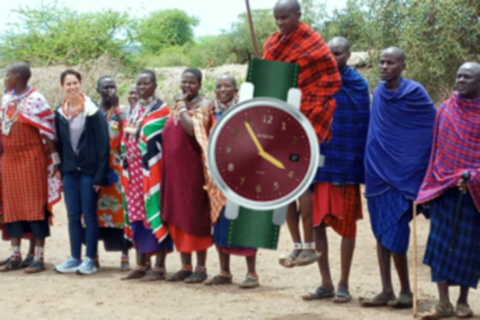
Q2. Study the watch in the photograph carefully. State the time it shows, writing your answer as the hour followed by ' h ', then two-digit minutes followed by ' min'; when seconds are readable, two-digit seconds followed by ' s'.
3 h 54 min
